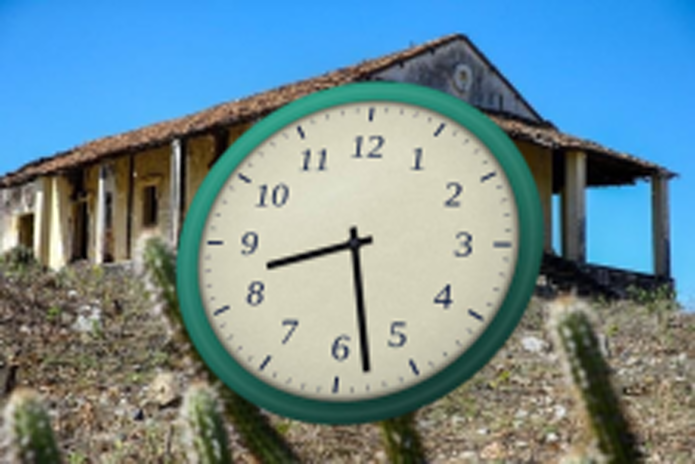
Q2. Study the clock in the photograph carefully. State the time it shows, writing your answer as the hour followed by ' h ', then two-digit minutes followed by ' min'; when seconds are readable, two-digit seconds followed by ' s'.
8 h 28 min
